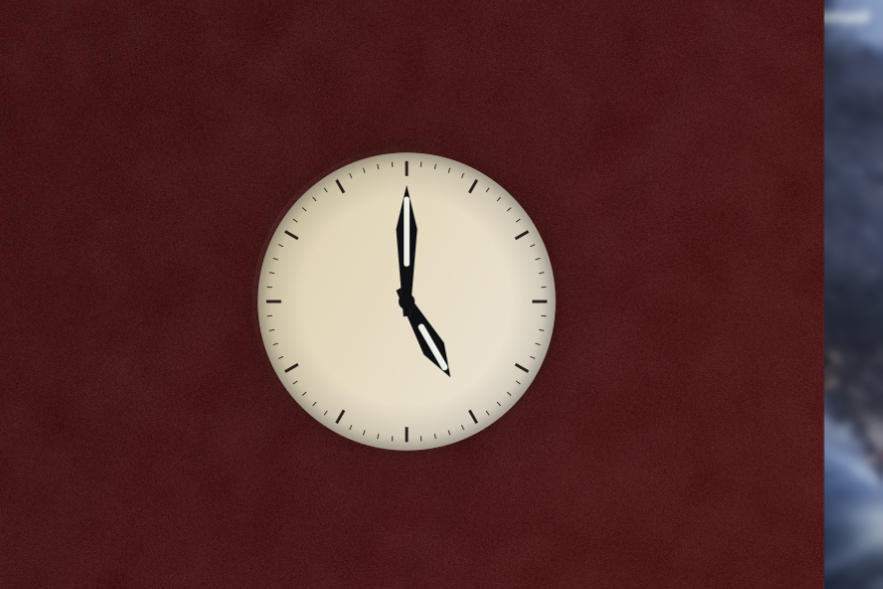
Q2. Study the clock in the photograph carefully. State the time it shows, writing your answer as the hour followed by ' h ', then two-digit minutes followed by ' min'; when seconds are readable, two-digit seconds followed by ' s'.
5 h 00 min
